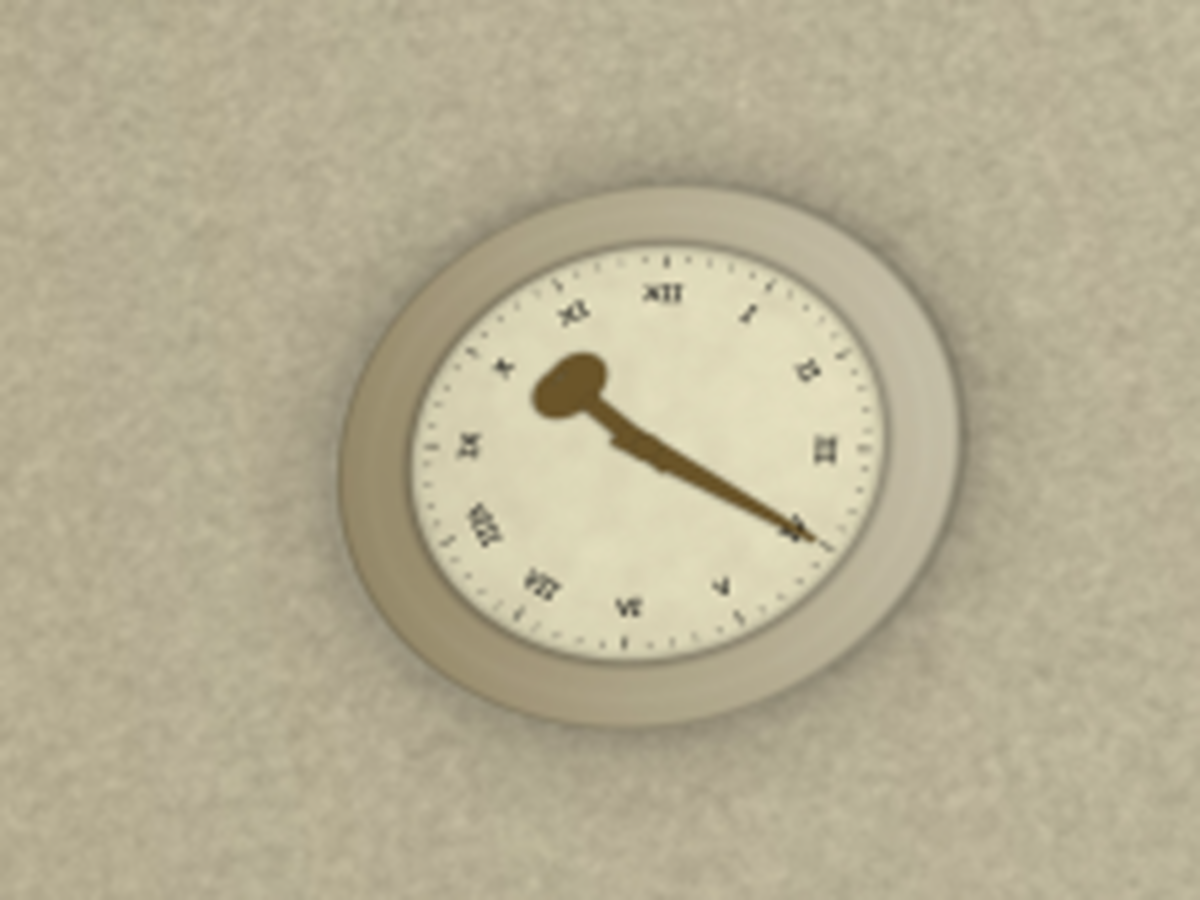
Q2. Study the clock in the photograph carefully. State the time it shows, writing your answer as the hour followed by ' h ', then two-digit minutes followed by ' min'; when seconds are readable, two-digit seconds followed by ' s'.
10 h 20 min
